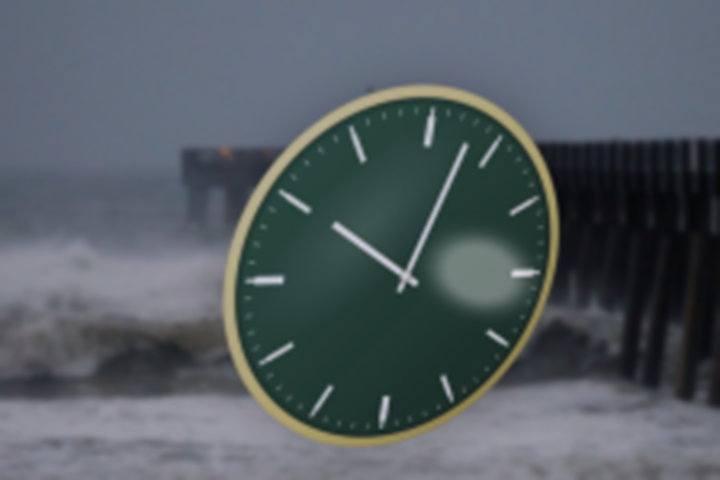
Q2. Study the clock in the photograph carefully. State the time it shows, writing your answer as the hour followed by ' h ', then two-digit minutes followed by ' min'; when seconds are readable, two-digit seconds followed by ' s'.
10 h 03 min
